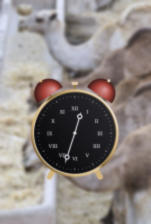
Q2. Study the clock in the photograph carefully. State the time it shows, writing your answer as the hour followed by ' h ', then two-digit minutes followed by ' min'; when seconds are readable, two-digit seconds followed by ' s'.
12 h 33 min
